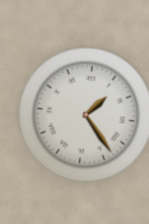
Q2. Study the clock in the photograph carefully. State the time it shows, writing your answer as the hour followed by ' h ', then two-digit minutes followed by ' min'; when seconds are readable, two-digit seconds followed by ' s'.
1 h 23 min
